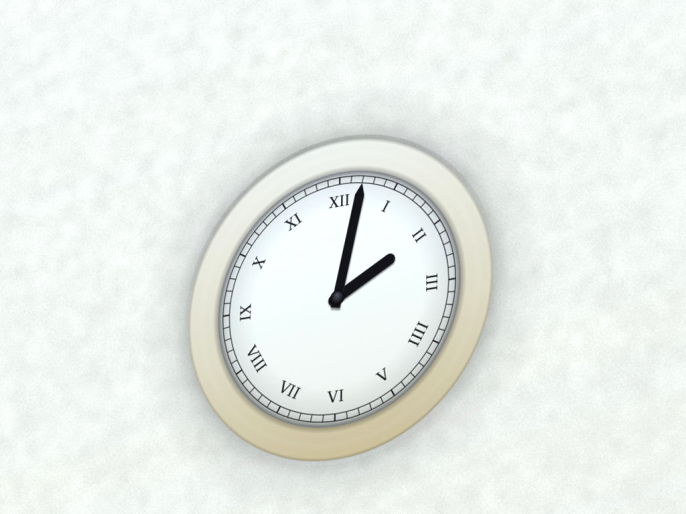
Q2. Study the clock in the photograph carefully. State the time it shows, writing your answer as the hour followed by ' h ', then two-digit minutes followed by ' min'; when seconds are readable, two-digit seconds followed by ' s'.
2 h 02 min
